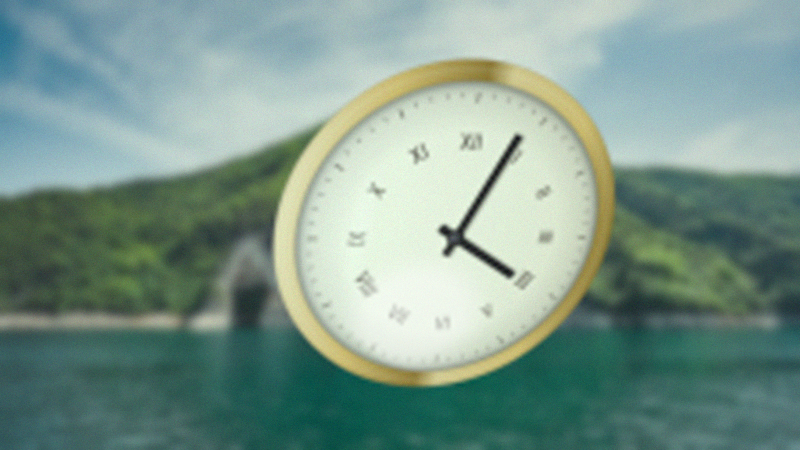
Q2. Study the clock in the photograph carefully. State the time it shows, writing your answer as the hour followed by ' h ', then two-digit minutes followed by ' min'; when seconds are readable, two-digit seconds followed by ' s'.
4 h 04 min
